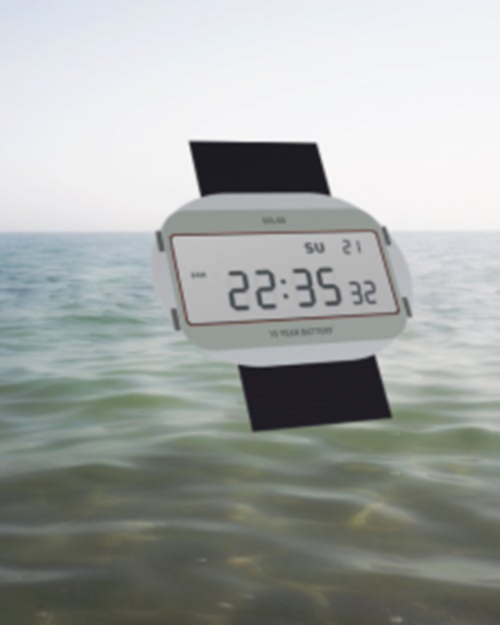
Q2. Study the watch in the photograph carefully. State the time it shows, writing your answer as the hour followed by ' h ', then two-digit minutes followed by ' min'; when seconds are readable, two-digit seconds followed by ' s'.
22 h 35 min 32 s
